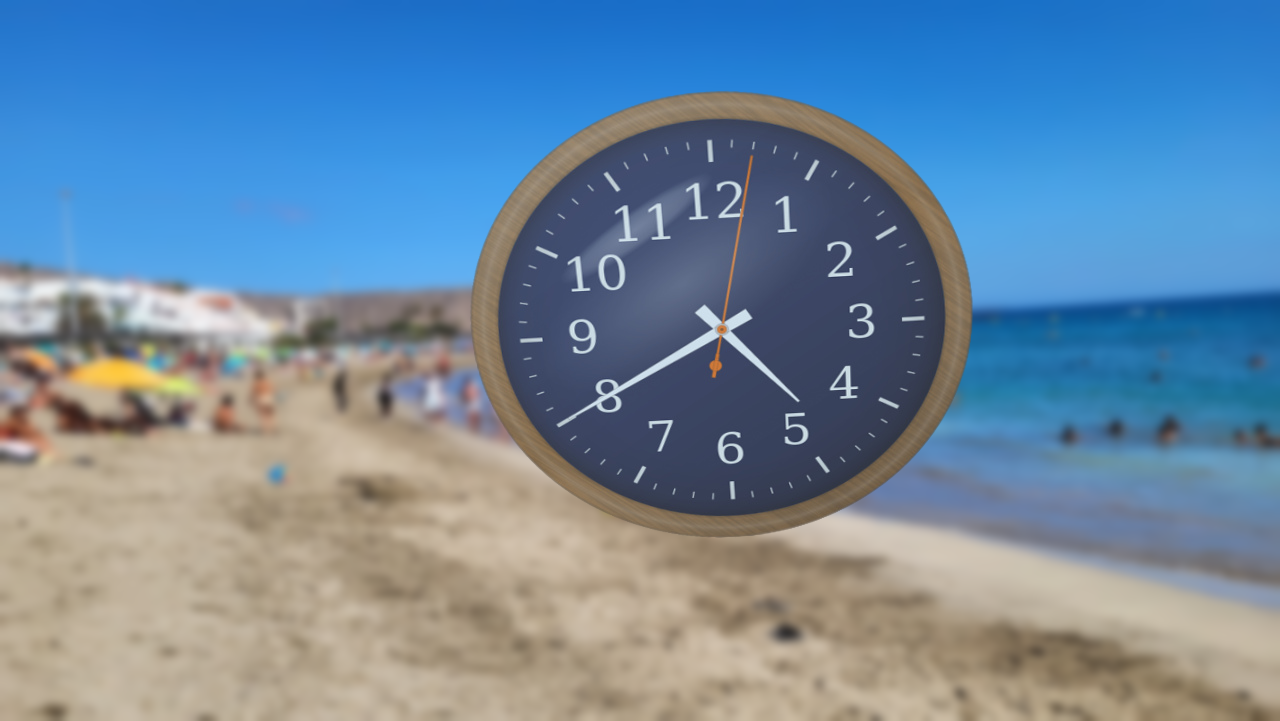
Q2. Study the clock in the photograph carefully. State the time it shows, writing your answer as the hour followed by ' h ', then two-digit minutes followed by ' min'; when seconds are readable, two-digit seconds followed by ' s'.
4 h 40 min 02 s
